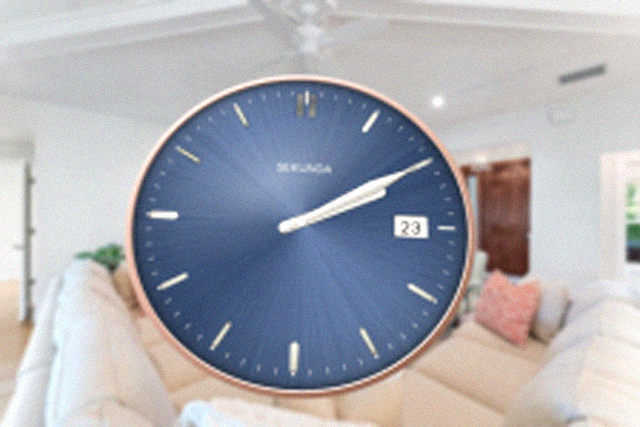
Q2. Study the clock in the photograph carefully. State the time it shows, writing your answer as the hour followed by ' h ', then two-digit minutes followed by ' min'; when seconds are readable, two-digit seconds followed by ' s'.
2 h 10 min
